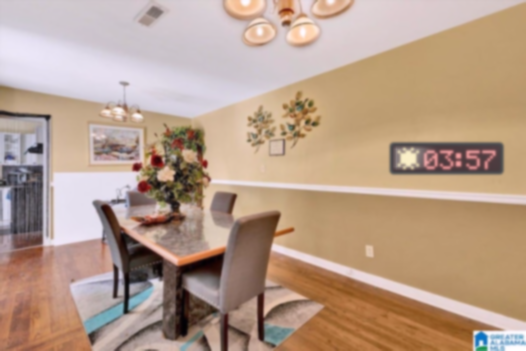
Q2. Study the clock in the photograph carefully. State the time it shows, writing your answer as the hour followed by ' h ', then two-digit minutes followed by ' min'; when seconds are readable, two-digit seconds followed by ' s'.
3 h 57 min
